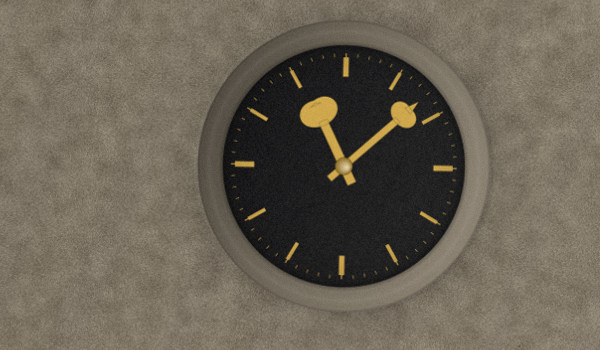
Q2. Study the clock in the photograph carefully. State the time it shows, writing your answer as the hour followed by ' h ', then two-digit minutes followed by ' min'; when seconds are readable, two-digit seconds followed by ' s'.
11 h 08 min
